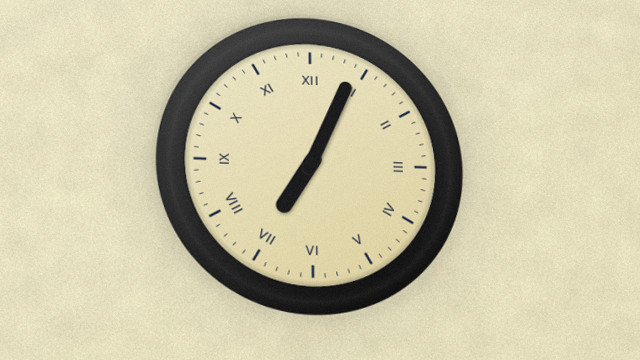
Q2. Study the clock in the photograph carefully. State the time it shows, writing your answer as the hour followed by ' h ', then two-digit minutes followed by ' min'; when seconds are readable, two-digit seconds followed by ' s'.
7 h 04 min
